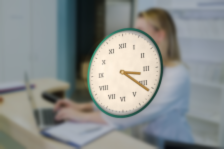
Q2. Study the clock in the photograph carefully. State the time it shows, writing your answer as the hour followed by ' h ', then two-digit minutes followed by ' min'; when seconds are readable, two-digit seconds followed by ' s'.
3 h 21 min
